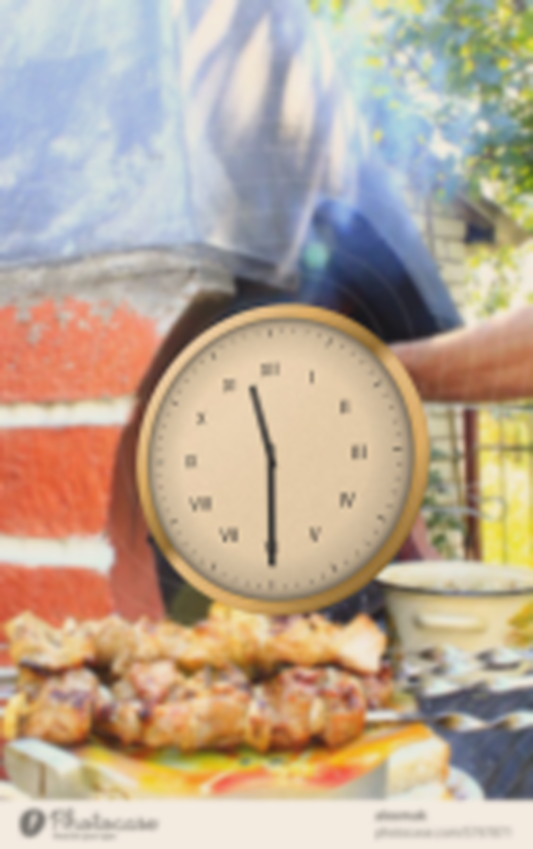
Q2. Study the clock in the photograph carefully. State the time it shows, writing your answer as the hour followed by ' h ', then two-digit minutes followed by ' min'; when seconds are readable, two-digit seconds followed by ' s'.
11 h 30 min
